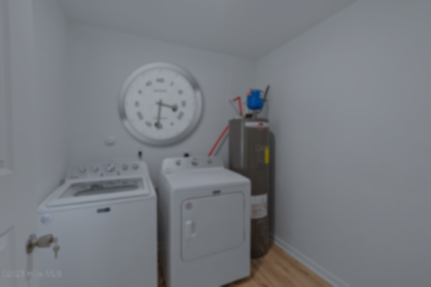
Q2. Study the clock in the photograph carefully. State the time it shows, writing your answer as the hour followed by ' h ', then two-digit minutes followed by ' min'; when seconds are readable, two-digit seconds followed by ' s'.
3 h 31 min
